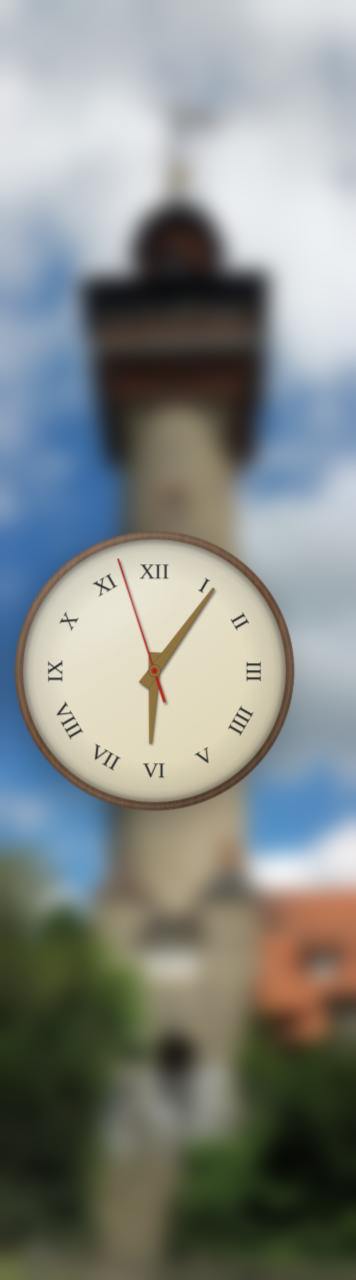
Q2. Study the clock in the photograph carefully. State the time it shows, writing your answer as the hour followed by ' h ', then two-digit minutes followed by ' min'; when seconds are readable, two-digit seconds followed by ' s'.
6 h 05 min 57 s
